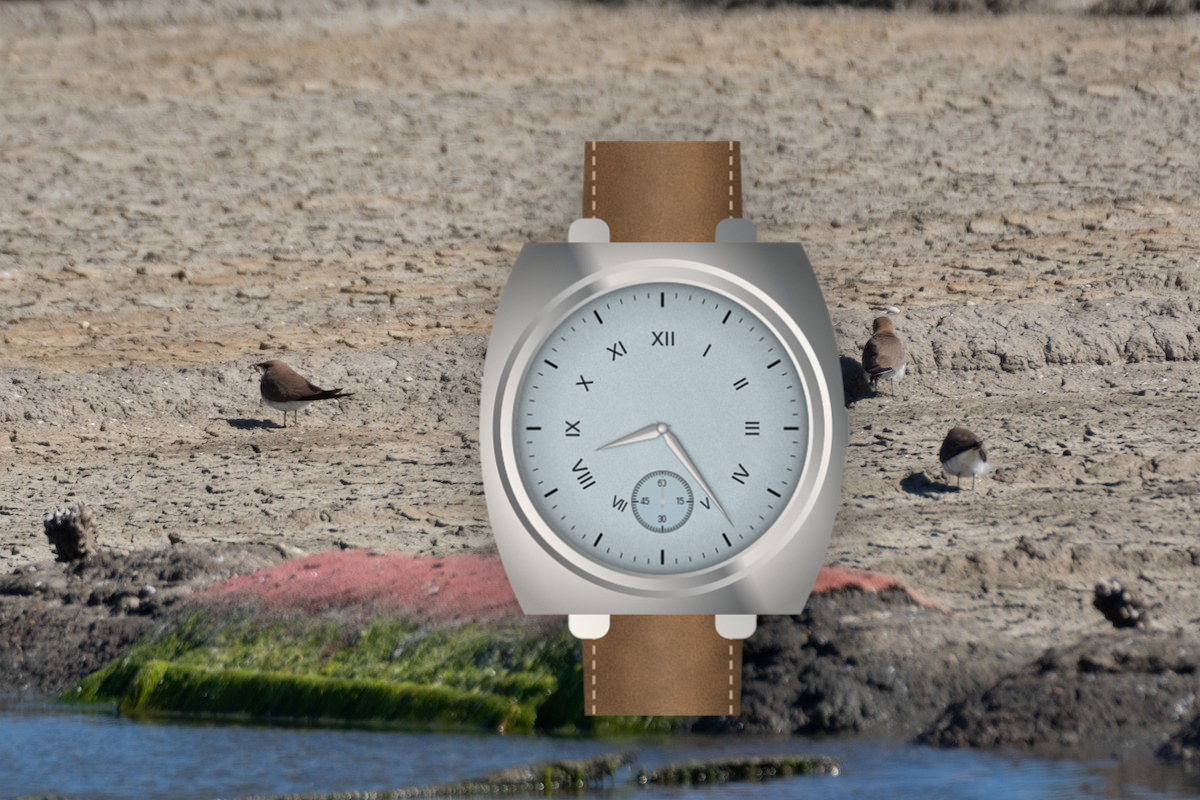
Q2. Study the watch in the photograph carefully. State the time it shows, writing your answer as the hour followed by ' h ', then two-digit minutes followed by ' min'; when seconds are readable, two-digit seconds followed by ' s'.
8 h 24 min
